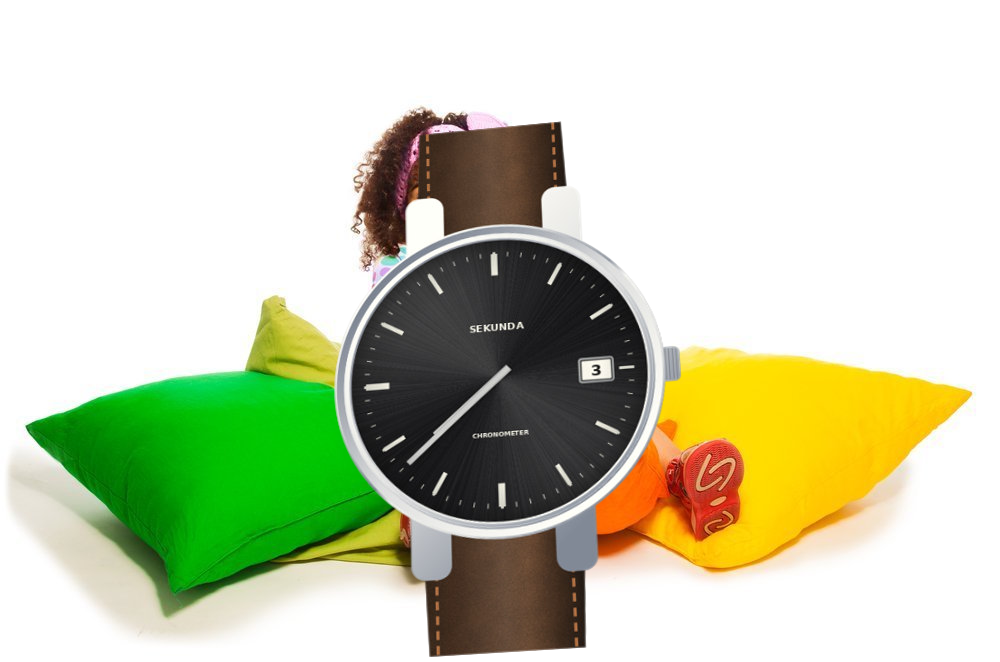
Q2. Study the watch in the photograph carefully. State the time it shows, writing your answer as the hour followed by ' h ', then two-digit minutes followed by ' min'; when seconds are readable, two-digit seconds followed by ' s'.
7 h 38 min
